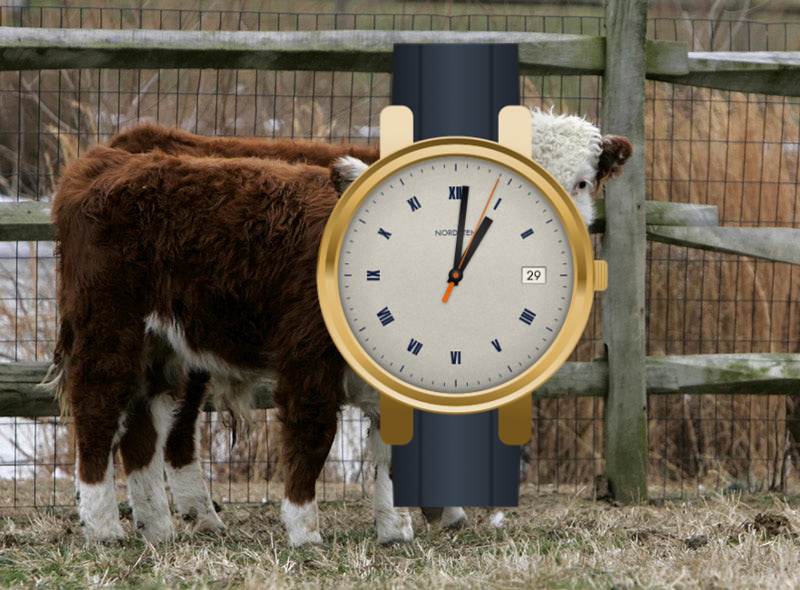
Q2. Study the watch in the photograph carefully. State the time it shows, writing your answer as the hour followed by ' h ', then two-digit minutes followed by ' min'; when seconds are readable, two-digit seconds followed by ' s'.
1 h 01 min 04 s
